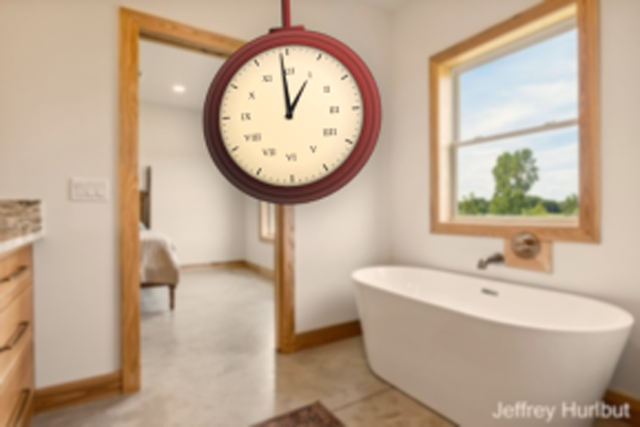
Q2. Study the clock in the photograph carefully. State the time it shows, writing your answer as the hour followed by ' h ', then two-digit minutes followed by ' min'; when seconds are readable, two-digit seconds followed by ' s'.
12 h 59 min
